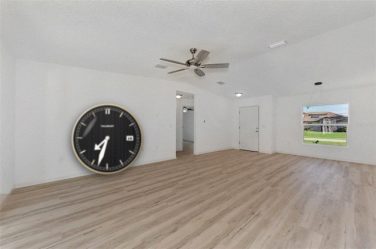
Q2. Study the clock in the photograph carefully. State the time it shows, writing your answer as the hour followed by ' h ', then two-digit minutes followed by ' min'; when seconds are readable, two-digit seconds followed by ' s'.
7 h 33 min
